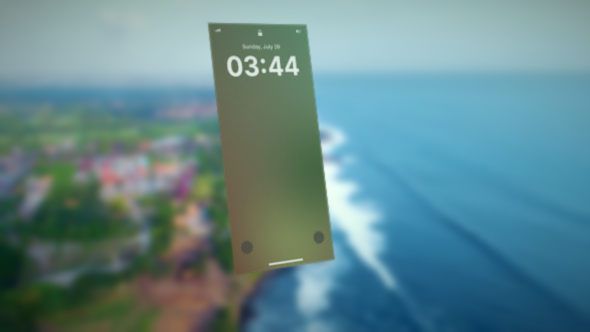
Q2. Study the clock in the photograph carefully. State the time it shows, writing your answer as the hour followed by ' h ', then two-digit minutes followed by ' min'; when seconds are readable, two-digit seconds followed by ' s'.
3 h 44 min
